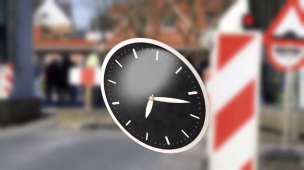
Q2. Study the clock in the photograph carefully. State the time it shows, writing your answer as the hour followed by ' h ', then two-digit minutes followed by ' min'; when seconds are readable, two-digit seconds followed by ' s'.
7 h 17 min
